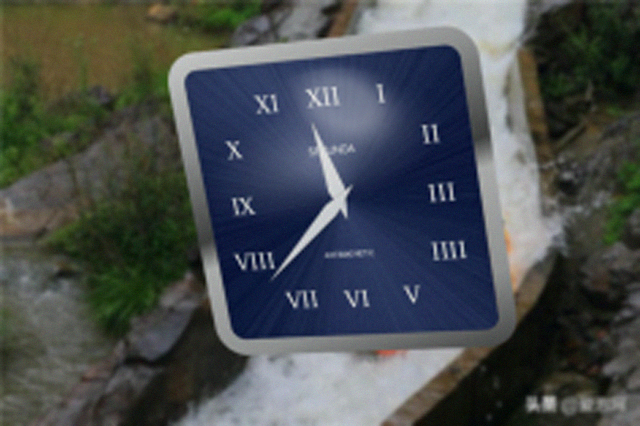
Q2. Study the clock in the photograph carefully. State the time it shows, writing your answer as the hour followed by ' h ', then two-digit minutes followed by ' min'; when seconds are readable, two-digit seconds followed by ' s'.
11 h 38 min
